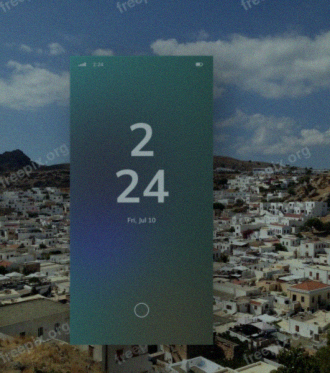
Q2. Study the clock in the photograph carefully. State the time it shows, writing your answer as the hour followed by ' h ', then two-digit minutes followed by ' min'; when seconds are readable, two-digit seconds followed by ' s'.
2 h 24 min
